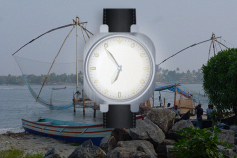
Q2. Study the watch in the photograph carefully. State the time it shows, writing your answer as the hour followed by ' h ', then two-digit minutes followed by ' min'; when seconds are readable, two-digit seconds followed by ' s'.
6 h 54 min
